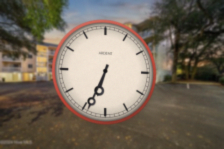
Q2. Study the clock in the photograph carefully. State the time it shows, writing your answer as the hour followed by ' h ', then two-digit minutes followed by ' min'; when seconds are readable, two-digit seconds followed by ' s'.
6 h 34 min
